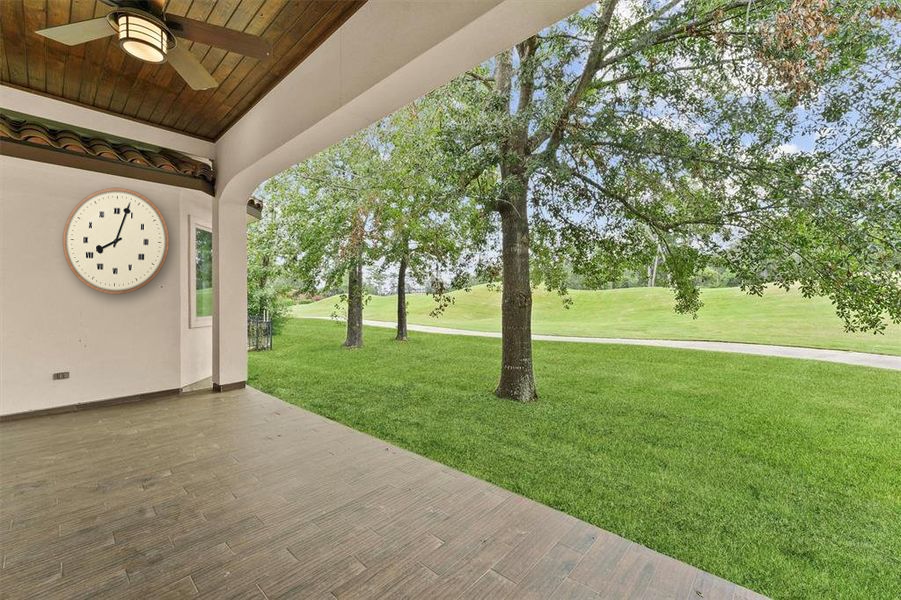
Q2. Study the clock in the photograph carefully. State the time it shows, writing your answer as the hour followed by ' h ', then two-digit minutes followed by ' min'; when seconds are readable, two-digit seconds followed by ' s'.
8 h 03 min
